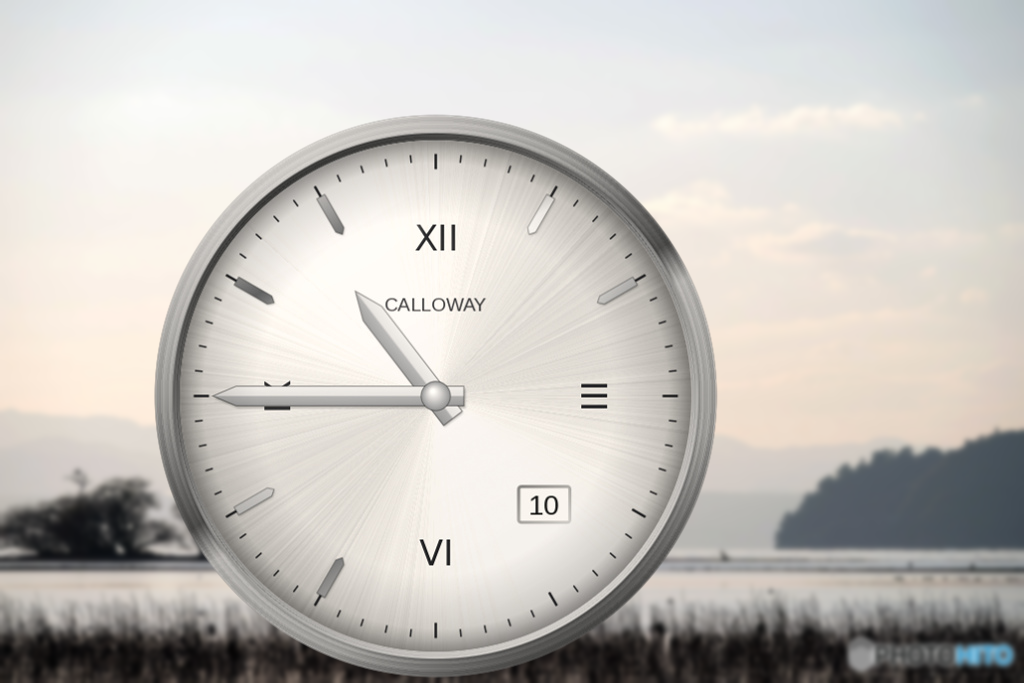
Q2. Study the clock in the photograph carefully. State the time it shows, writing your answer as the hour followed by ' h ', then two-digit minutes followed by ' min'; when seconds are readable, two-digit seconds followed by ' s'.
10 h 45 min
